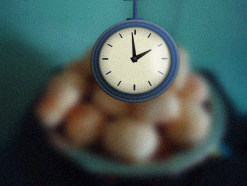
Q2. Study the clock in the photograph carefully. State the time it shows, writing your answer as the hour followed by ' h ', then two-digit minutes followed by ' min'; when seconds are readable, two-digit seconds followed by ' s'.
1 h 59 min
